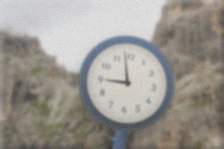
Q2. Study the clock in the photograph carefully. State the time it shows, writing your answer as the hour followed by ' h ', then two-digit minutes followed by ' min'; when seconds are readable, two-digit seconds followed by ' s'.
8 h 58 min
